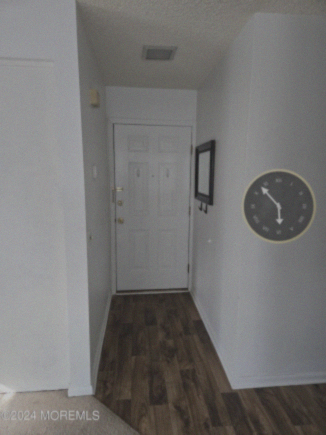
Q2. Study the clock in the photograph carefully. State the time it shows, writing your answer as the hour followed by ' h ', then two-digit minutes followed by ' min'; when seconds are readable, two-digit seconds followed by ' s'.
5 h 53 min
